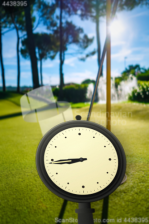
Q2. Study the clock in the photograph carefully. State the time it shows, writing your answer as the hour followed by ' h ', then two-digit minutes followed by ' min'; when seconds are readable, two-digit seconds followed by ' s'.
8 h 44 min
